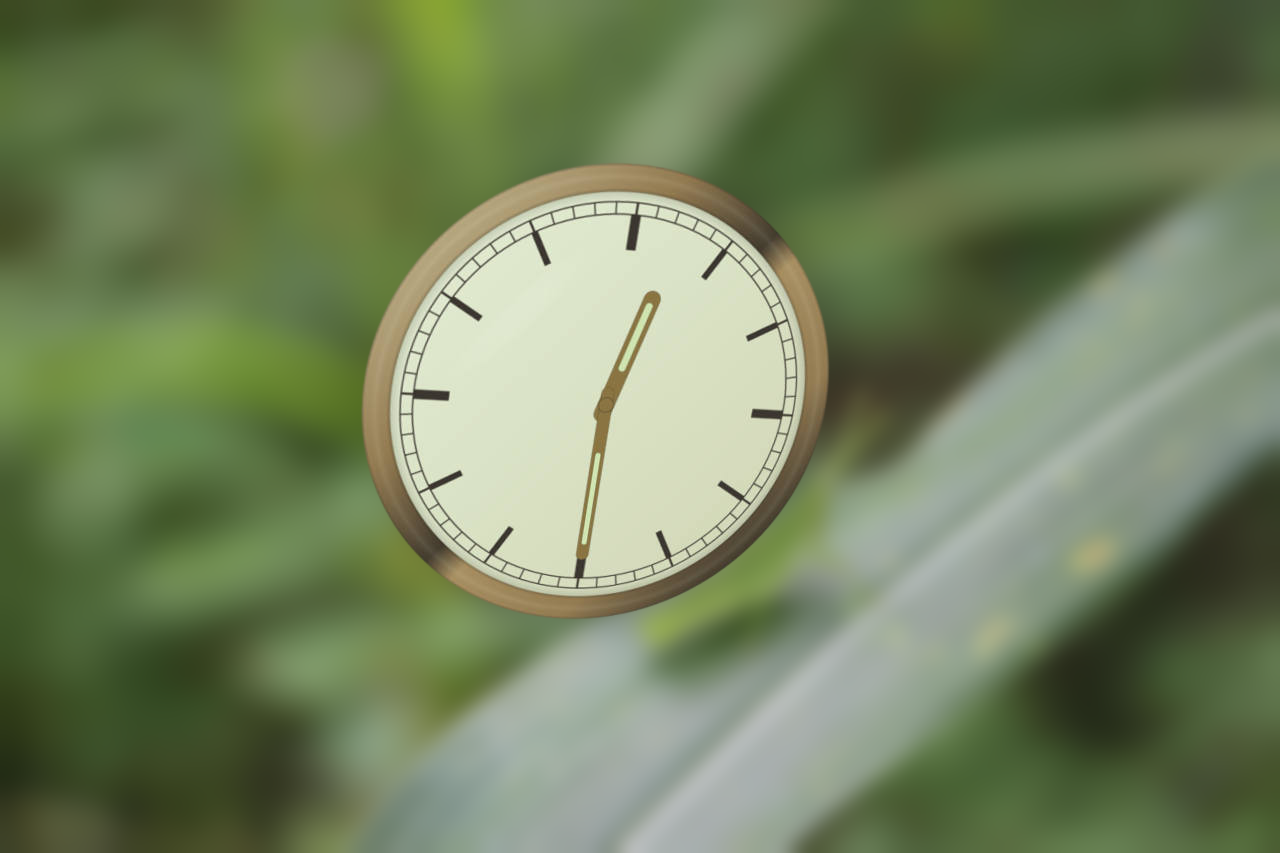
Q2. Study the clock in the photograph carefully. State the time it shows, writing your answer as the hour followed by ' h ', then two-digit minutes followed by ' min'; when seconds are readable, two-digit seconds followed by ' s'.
12 h 30 min
